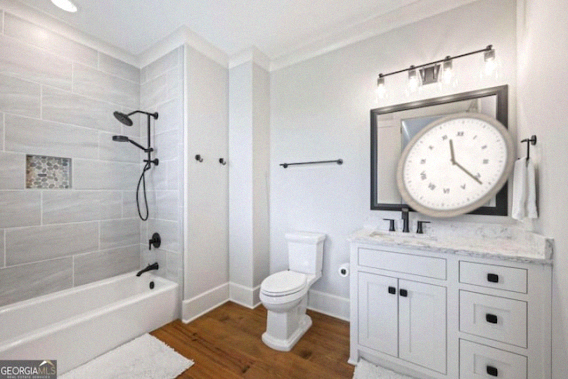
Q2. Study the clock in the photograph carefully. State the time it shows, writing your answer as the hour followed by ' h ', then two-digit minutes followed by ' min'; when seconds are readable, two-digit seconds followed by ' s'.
11 h 21 min
